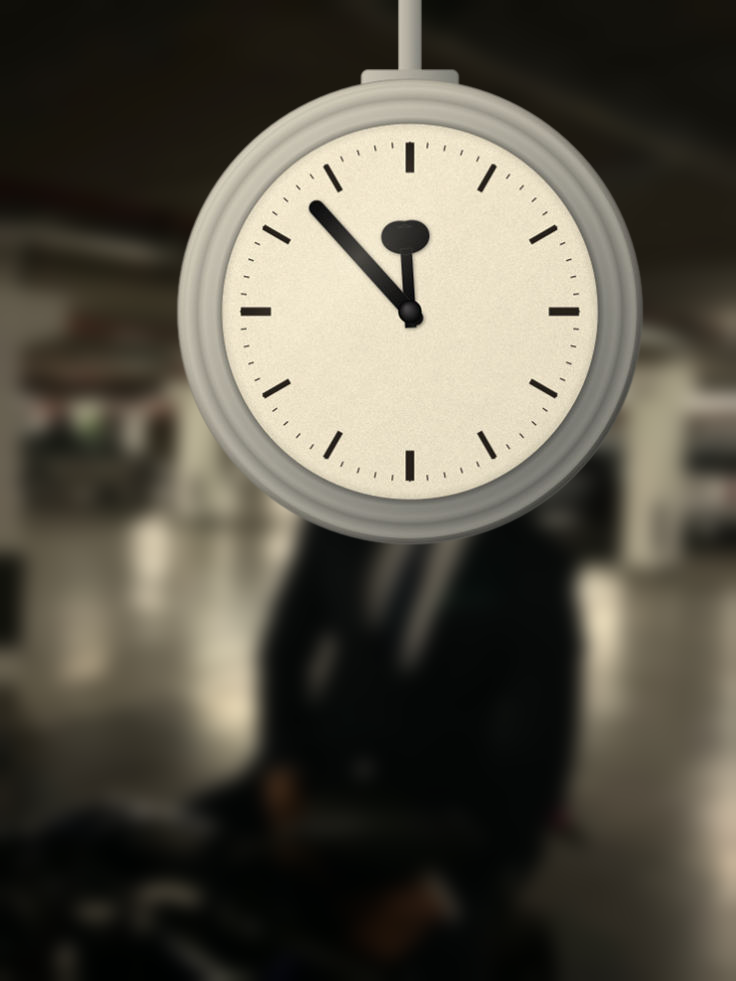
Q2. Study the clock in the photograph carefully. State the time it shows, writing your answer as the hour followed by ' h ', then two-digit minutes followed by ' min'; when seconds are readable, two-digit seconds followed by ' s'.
11 h 53 min
